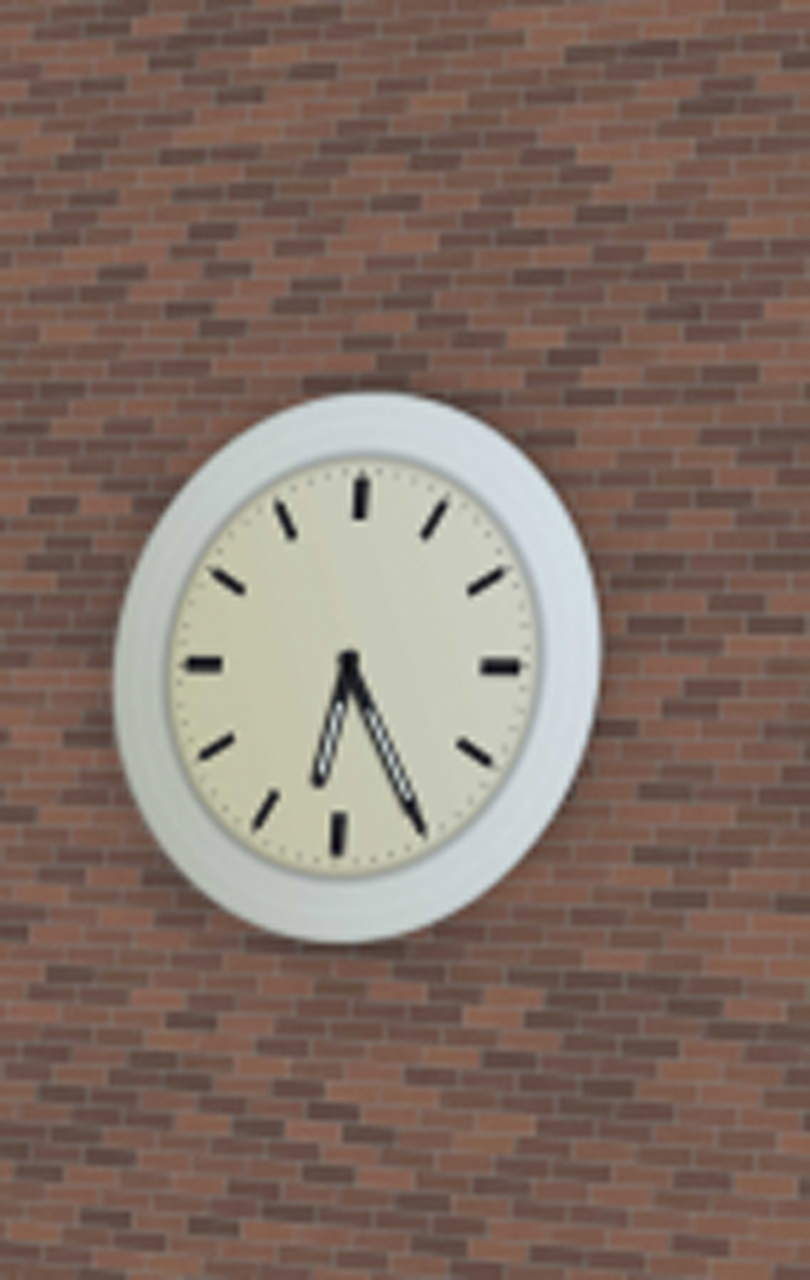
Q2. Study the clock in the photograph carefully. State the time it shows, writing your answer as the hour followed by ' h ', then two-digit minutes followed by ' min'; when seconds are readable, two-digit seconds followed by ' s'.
6 h 25 min
